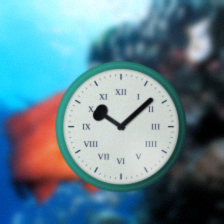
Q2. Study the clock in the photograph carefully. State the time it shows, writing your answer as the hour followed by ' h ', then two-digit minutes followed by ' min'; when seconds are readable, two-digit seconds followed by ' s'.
10 h 08 min
